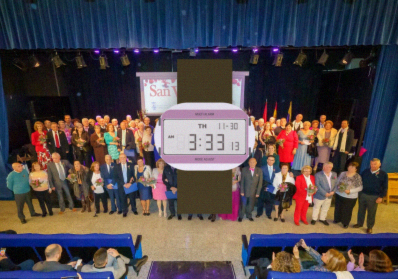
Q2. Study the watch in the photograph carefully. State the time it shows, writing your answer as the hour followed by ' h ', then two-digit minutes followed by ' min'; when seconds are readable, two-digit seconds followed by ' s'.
3 h 33 min
